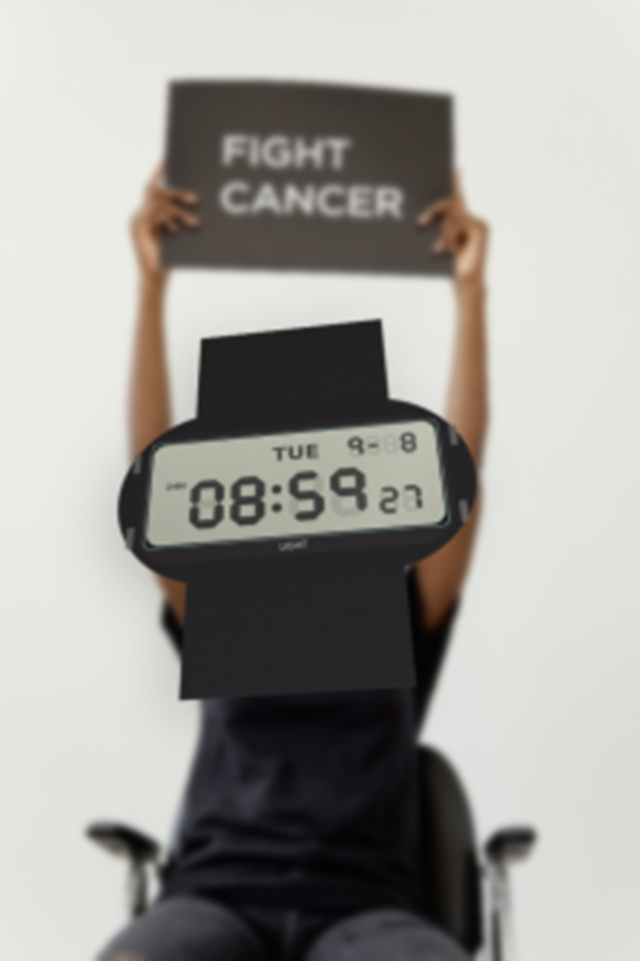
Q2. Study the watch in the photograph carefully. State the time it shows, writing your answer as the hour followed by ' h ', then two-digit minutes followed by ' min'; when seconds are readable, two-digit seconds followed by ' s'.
8 h 59 min 27 s
